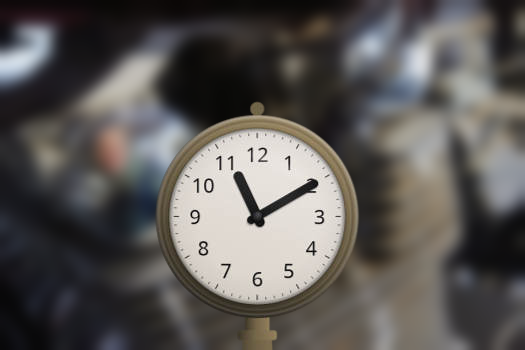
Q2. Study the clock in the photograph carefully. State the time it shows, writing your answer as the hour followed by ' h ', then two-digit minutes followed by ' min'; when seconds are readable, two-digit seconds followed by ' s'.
11 h 10 min
